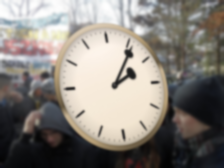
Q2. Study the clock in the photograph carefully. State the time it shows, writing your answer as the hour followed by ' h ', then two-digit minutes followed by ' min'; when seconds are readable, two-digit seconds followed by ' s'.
2 h 06 min
